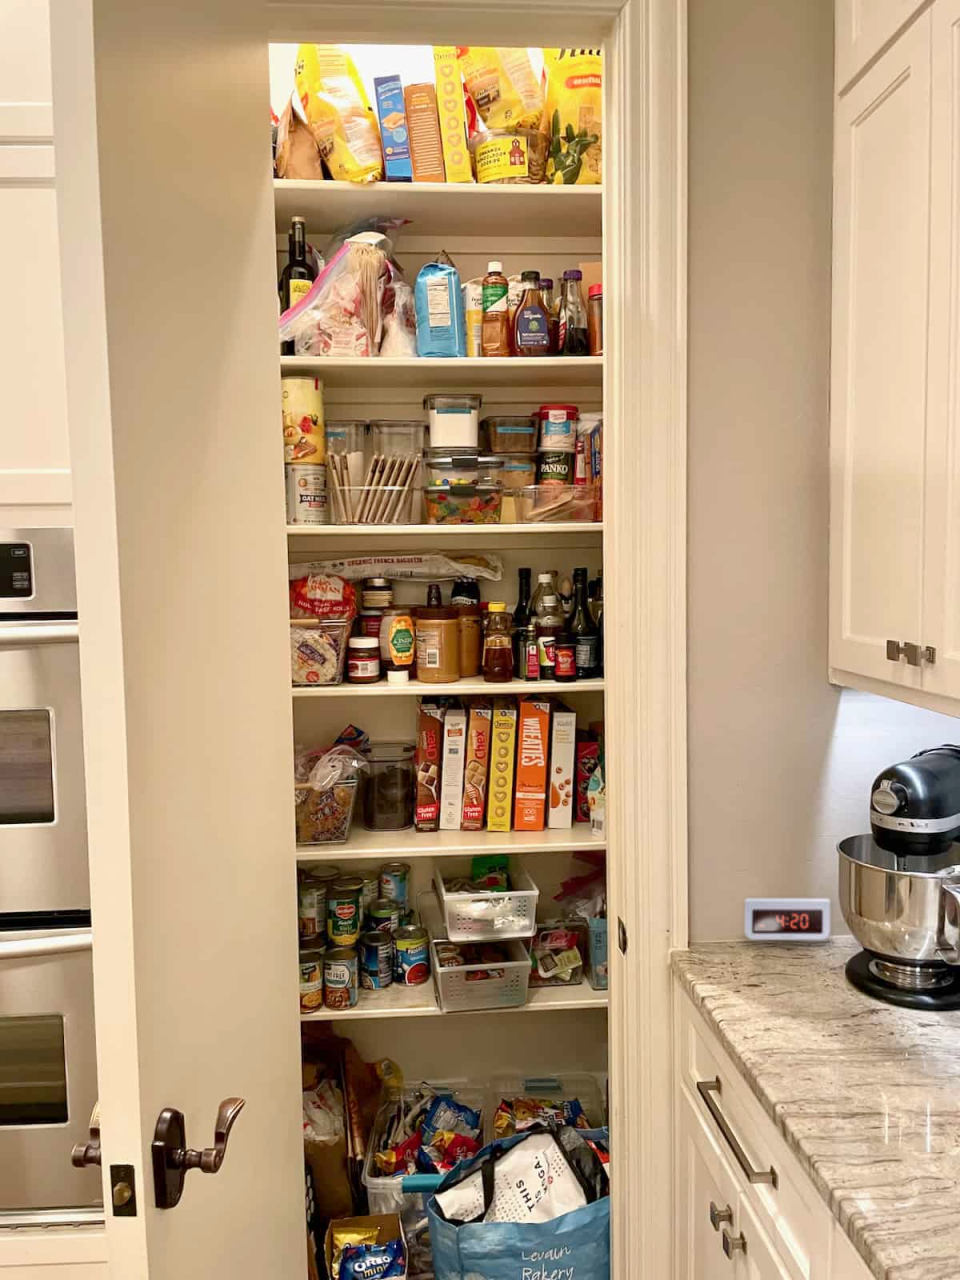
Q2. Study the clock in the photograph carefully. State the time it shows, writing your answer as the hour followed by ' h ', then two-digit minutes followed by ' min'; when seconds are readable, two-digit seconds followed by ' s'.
4 h 20 min
